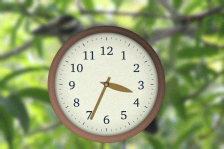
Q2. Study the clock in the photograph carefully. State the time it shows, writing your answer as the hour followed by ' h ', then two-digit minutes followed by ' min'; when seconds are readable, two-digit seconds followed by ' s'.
3 h 34 min
